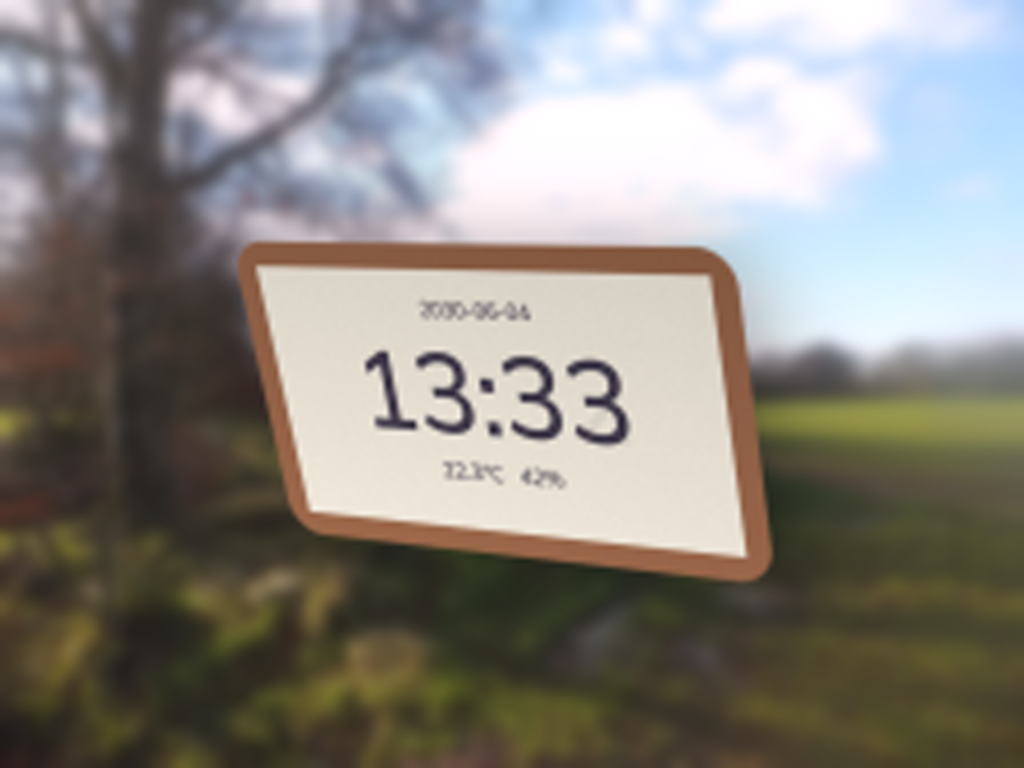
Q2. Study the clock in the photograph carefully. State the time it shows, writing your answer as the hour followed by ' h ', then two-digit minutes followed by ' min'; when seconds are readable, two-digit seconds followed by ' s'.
13 h 33 min
